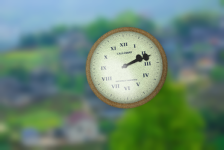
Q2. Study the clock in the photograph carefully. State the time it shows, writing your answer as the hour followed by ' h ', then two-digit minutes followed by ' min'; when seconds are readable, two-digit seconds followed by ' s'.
2 h 12 min
